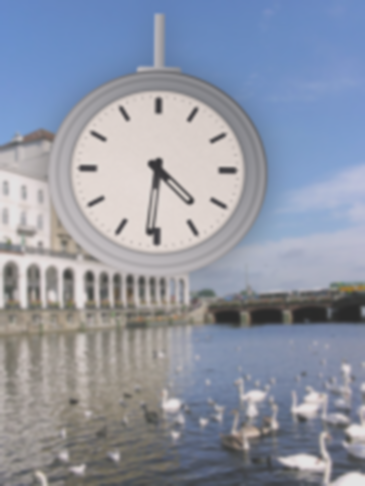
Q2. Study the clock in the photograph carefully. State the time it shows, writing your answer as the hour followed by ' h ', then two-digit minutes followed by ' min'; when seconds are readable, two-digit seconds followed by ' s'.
4 h 31 min
